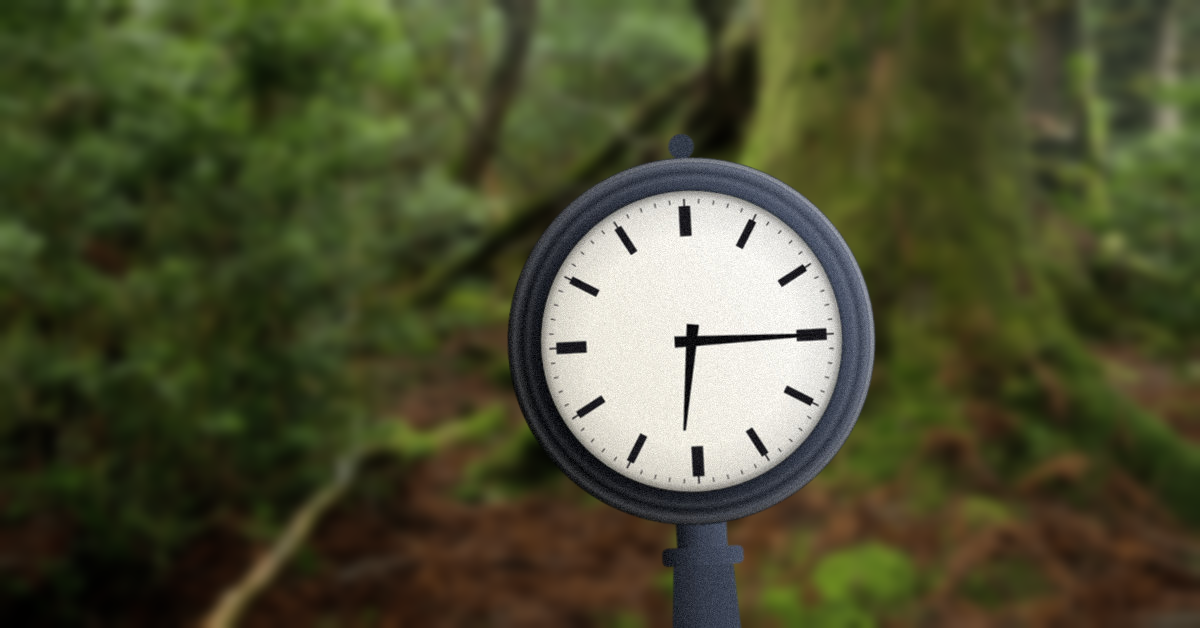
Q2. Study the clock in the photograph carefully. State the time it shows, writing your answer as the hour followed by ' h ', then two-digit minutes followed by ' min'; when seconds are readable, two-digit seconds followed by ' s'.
6 h 15 min
